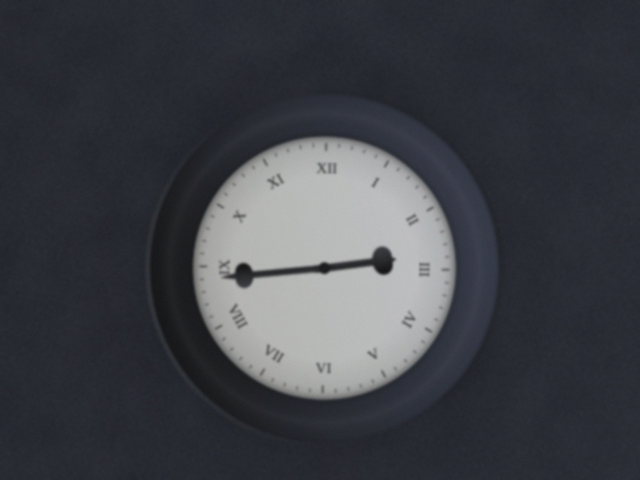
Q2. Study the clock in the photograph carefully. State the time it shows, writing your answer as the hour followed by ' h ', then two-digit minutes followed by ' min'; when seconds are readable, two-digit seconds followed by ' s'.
2 h 44 min
